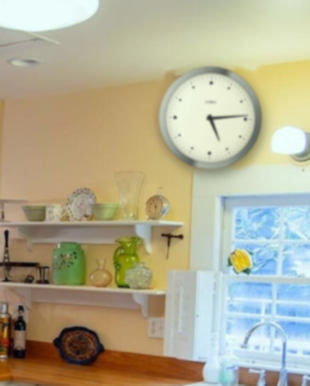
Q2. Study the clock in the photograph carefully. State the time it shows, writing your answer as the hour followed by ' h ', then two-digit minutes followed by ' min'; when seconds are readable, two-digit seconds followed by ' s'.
5 h 14 min
